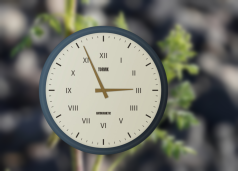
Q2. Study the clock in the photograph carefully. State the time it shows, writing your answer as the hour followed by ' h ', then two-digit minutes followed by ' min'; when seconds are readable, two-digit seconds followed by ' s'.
2 h 56 min
